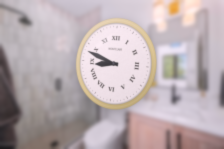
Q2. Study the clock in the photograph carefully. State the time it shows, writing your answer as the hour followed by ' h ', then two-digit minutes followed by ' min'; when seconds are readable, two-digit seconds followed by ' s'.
8 h 48 min
